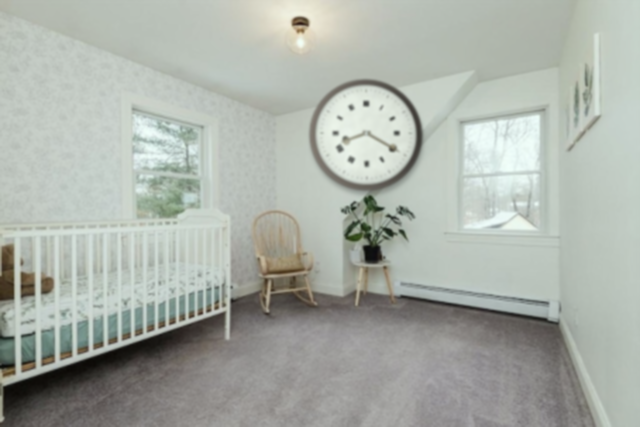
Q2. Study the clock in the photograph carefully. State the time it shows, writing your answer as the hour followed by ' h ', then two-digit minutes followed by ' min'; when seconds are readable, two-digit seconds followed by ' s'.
8 h 20 min
